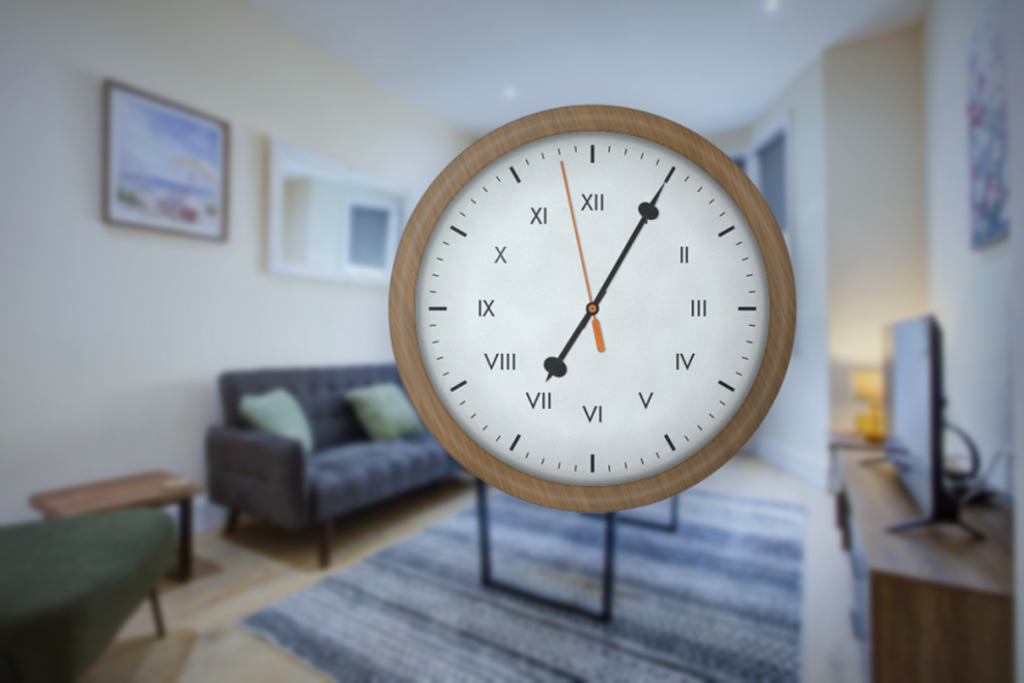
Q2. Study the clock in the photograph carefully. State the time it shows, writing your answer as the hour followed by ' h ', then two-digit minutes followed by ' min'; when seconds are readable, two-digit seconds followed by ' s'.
7 h 04 min 58 s
